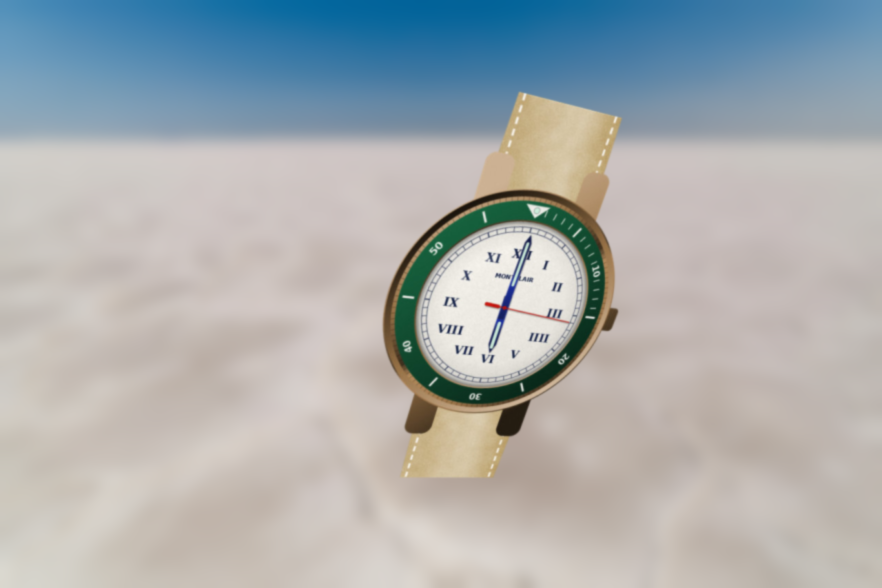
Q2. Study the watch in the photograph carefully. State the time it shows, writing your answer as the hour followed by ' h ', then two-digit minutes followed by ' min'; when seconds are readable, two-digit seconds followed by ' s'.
6 h 00 min 16 s
